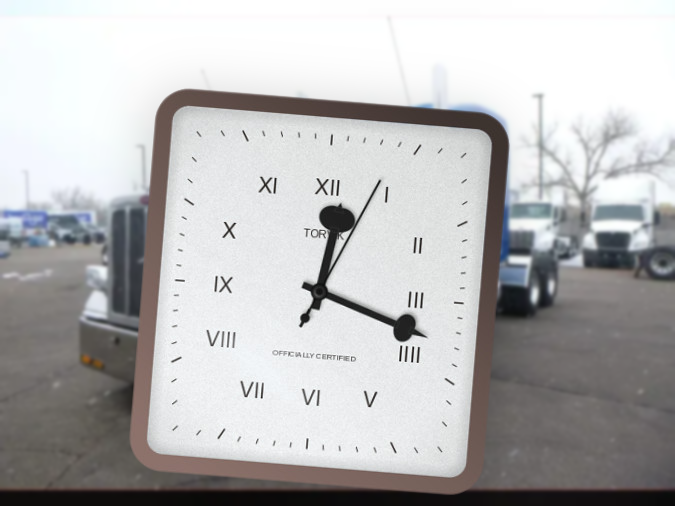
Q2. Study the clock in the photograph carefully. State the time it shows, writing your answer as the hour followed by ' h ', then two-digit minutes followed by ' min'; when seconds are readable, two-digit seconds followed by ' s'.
12 h 18 min 04 s
